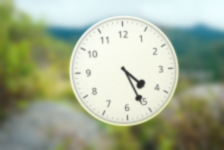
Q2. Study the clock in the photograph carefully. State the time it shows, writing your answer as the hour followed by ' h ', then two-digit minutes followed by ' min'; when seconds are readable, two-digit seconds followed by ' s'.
4 h 26 min
